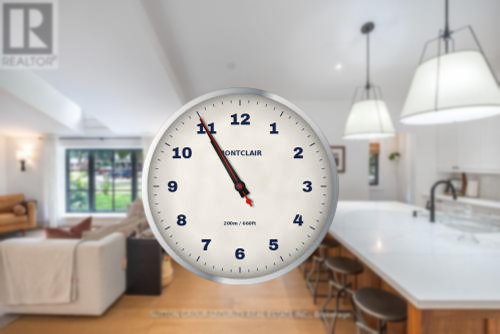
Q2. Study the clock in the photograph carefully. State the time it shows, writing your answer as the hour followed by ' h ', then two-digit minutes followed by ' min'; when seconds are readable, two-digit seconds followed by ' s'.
10 h 54 min 55 s
